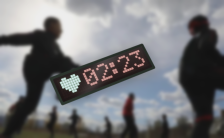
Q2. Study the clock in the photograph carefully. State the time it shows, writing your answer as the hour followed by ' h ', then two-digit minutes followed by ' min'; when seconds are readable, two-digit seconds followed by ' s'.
2 h 23 min
